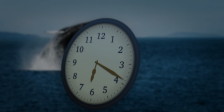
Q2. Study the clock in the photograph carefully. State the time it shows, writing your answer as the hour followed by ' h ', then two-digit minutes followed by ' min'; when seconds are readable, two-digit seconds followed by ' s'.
6 h 19 min
